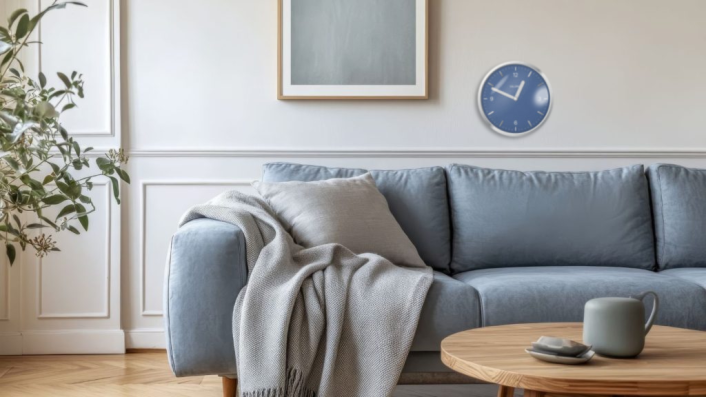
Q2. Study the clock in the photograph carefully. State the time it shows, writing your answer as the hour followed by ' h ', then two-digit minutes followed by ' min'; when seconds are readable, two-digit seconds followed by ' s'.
12 h 49 min
